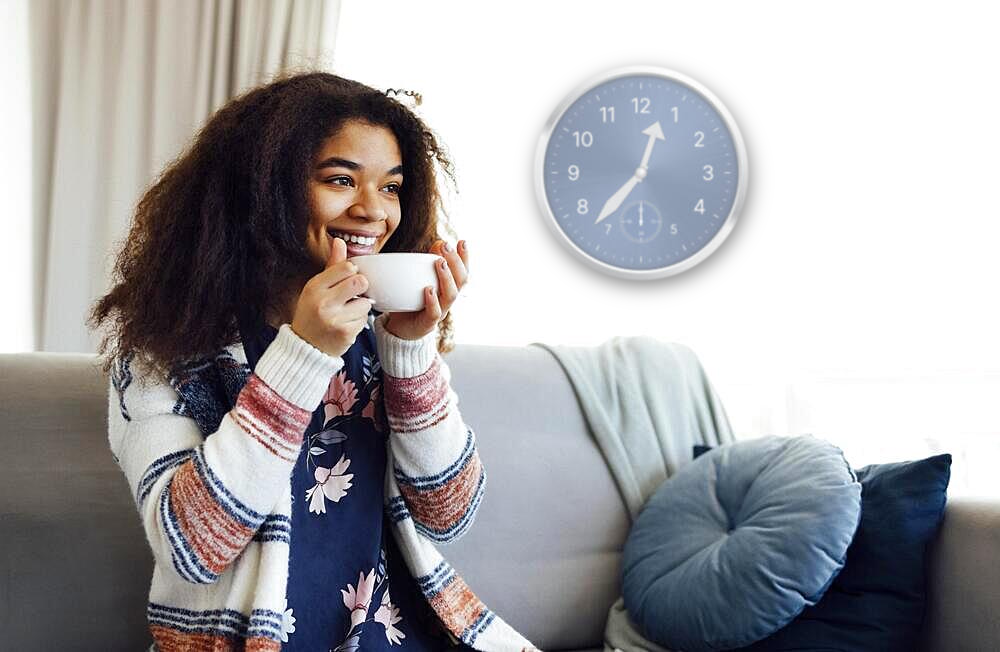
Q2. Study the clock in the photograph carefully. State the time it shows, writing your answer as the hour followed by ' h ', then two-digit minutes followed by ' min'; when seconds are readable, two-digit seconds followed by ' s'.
12 h 37 min
